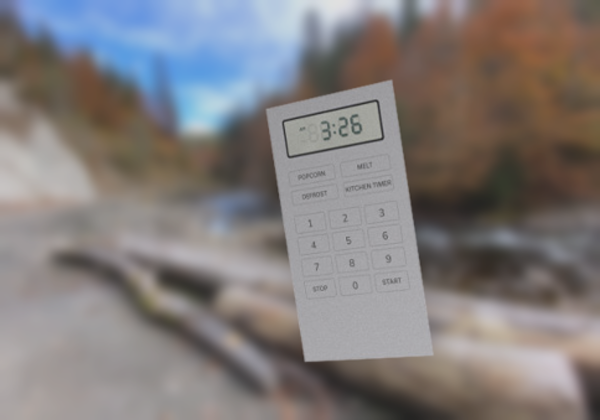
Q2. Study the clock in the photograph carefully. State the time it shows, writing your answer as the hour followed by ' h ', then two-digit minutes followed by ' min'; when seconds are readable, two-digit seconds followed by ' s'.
3 h 26 min
